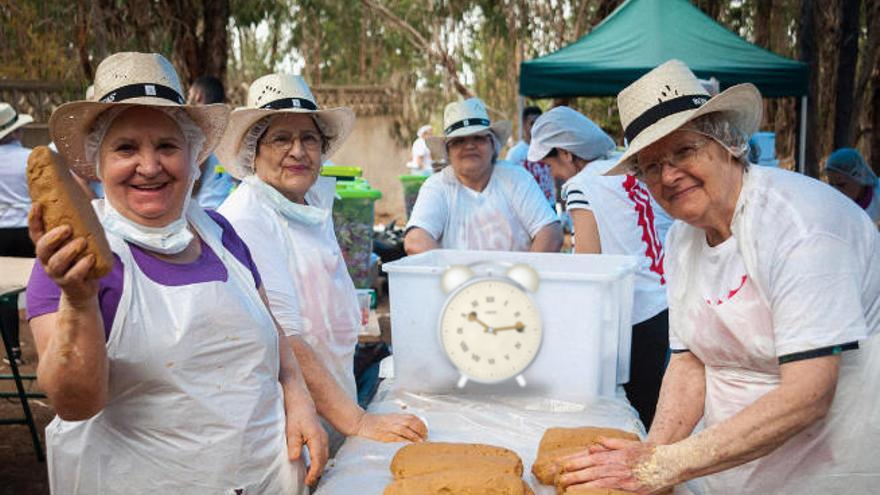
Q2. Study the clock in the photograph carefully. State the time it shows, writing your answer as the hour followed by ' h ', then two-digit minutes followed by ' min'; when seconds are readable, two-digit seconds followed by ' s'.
10 h 14 min
